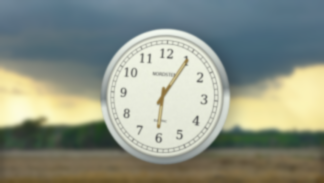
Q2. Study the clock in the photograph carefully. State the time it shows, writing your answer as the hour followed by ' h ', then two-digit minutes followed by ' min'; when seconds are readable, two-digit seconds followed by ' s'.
6 h 05 min
